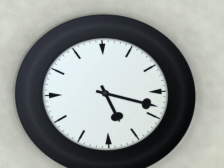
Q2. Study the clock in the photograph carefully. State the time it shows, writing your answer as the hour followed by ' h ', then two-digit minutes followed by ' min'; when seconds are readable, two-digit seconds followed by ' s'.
5 h 18 min
